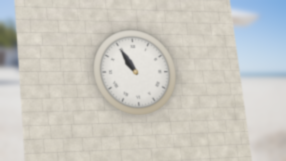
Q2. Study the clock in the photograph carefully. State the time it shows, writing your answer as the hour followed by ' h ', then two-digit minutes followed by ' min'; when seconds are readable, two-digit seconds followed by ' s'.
10 h 55 min
